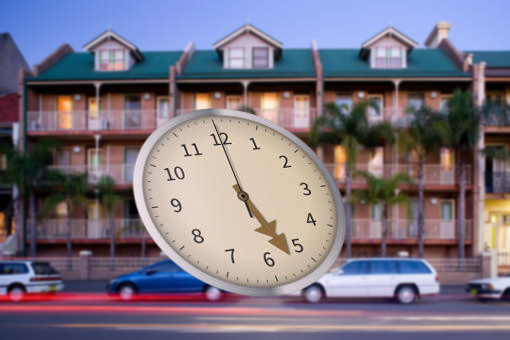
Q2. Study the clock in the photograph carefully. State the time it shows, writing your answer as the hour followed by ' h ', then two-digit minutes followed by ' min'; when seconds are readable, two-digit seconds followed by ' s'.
5 h 27 min 00 s
